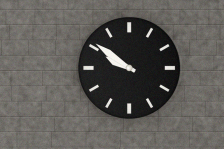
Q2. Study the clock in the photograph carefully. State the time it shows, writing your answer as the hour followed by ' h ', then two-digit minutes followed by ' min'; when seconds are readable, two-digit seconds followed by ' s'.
9 h 51 min
